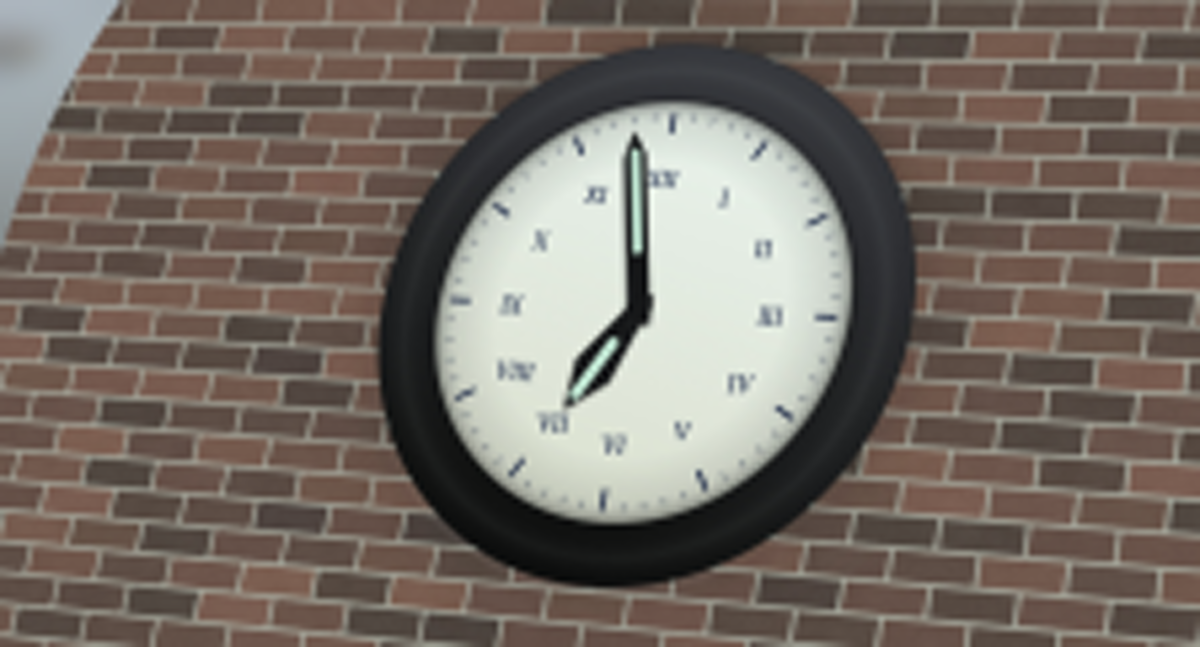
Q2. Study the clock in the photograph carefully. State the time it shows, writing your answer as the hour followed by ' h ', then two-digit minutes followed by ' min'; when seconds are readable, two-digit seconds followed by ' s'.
6 h 58 min
